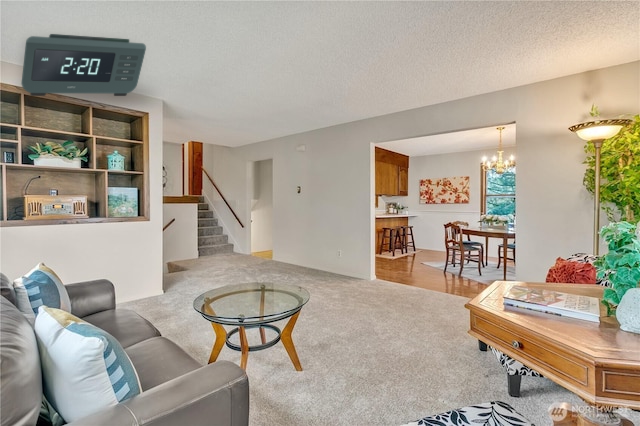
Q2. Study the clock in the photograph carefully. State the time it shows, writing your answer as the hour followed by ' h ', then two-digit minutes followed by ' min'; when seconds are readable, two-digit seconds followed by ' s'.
2 h 20 min
